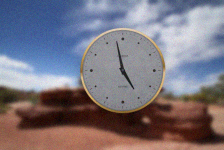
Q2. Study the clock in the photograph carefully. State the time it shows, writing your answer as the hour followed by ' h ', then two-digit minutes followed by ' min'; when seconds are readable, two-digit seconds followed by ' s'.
4 h 58 min
